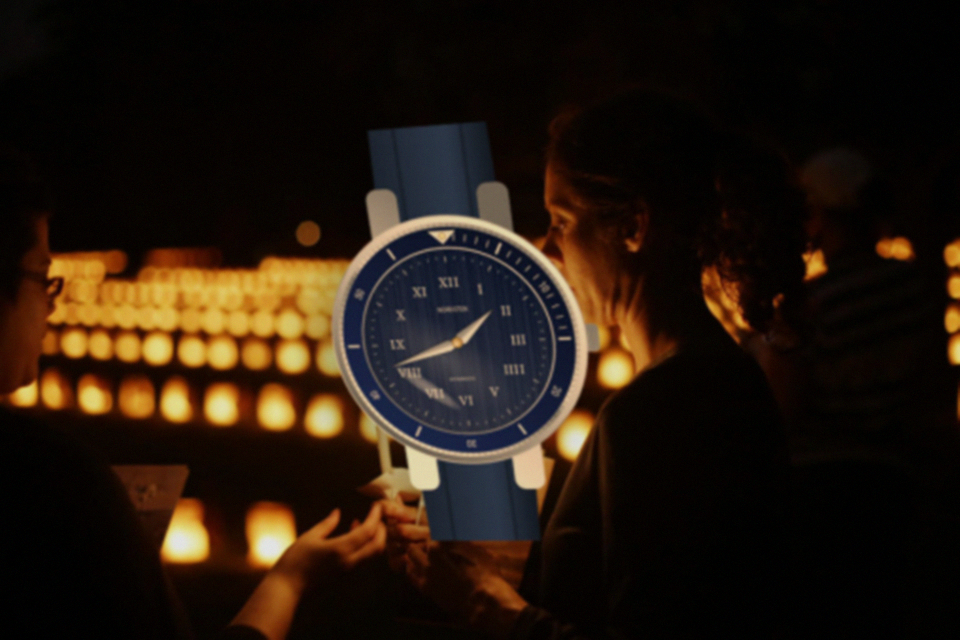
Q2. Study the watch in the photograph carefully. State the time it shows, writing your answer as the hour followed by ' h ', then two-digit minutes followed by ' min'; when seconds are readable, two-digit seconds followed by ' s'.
1 h 42 min
